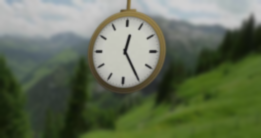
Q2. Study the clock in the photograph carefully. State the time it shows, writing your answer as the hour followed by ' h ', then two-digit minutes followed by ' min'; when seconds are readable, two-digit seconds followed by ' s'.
12 h 25 min
